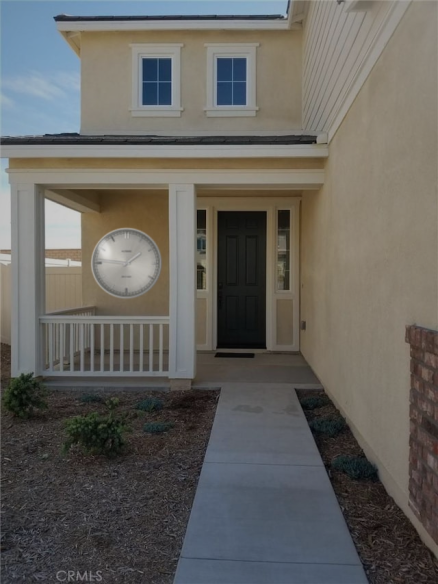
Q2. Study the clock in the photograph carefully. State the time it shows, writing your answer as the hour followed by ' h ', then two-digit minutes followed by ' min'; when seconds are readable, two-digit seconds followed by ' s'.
1 h 46 min
